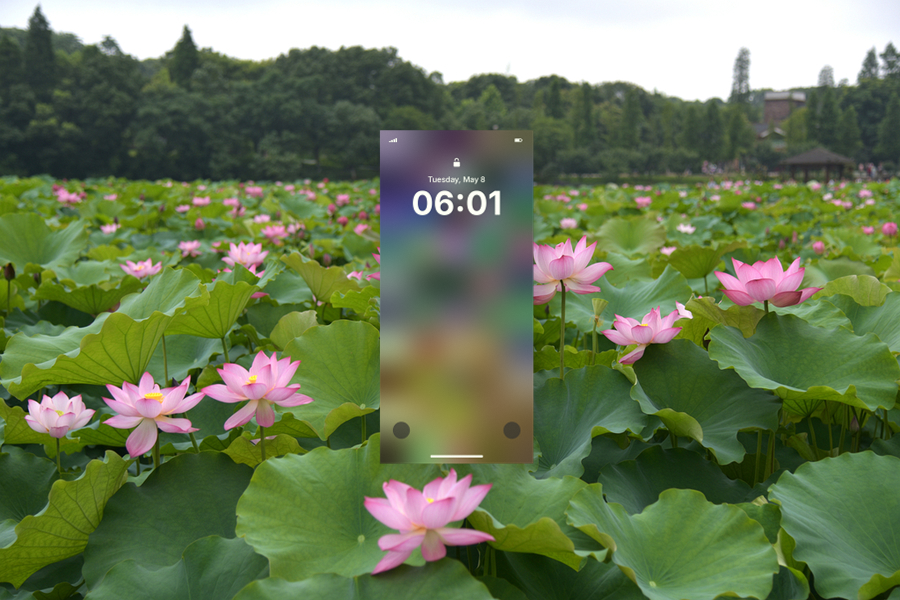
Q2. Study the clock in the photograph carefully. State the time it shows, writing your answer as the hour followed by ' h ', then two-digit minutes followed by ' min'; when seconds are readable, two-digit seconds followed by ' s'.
6 h 01 min
